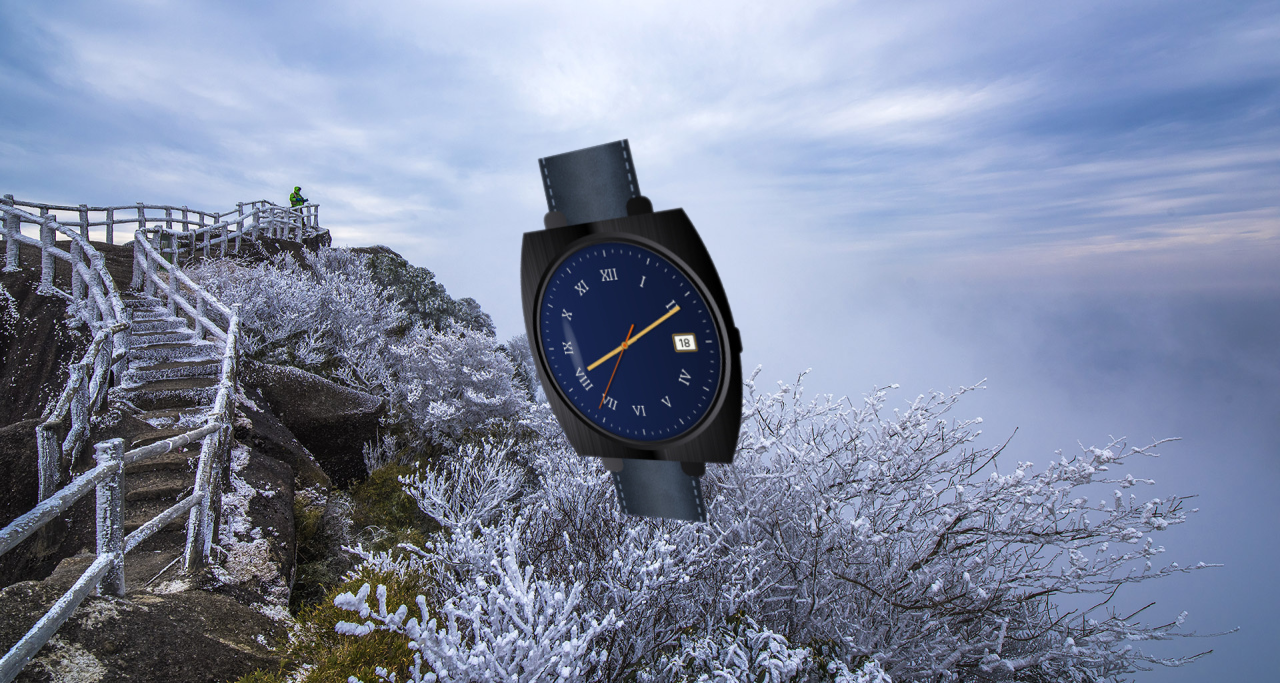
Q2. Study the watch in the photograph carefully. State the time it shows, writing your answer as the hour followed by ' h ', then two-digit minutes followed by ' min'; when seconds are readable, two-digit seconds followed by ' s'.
8 h 10 min 36 s
